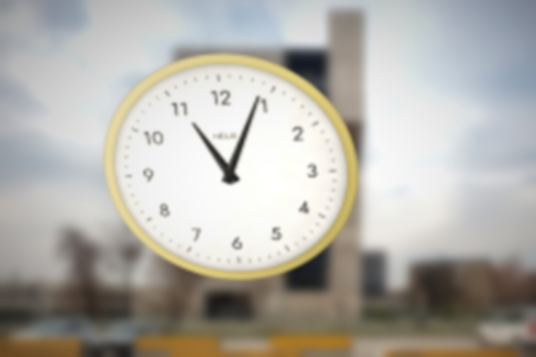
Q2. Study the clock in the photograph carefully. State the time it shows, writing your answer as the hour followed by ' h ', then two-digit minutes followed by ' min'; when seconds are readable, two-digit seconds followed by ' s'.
11 h 04 min
